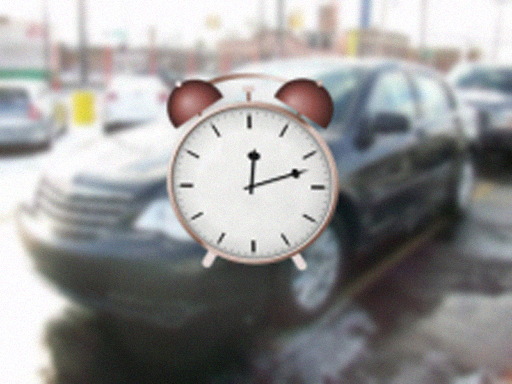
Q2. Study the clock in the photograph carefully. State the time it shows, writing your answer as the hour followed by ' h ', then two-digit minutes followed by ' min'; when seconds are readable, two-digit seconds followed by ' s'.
12 h 12 min
